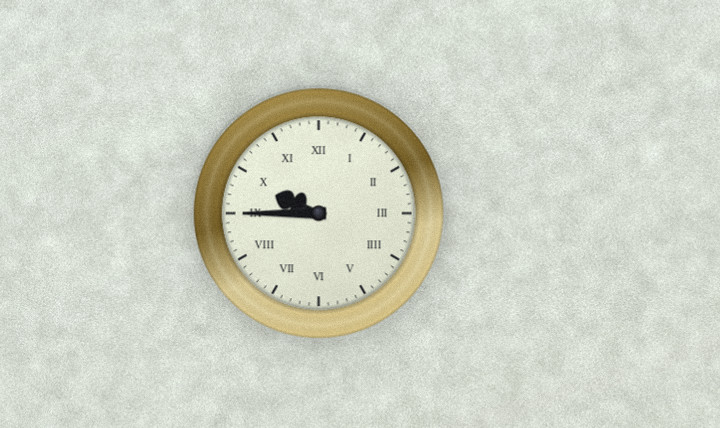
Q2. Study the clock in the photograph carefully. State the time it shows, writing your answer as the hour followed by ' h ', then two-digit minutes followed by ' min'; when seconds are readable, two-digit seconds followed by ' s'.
9 h 45 min
